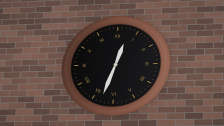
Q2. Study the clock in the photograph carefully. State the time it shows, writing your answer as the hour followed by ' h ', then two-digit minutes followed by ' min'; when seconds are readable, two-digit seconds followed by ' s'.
12 h 33 min
